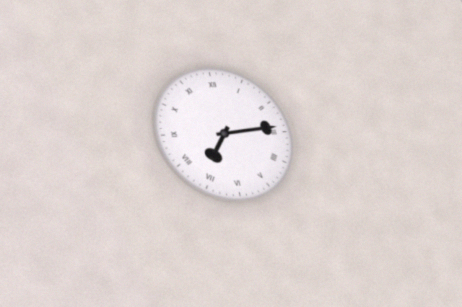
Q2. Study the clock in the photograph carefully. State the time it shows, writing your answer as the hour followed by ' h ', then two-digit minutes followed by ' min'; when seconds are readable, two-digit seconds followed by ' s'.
7 h 14 min
